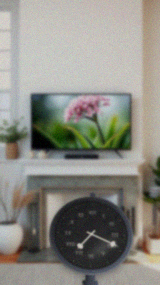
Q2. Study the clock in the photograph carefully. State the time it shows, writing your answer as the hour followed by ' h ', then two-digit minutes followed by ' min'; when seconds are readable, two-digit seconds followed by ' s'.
7 h 19 min
